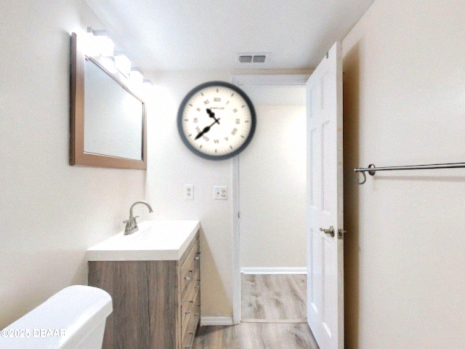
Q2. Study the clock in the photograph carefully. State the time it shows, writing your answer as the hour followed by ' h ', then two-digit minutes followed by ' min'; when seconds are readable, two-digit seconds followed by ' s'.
10 h 38 min
